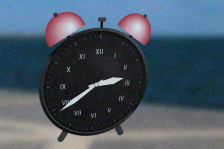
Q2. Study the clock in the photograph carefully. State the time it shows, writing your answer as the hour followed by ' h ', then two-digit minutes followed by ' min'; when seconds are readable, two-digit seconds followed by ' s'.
2 h 39 min
